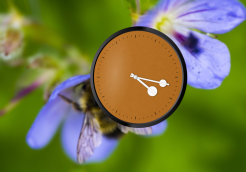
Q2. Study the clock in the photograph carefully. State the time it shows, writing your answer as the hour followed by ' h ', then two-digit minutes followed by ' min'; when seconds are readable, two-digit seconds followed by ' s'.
4 h 17 min
